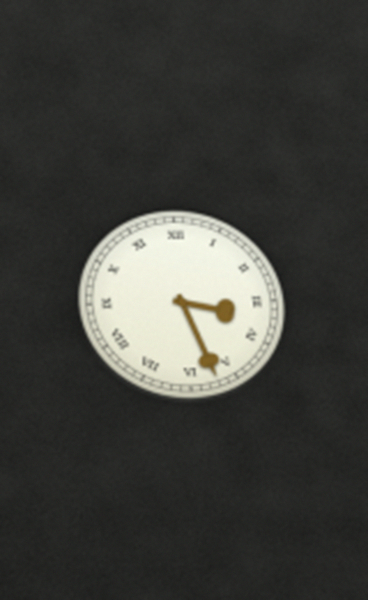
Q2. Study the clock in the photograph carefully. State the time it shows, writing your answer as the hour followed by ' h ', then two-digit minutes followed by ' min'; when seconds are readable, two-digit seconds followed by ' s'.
3 h 27 min
